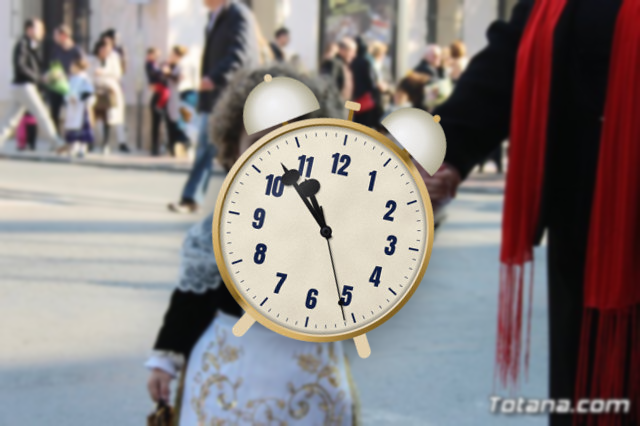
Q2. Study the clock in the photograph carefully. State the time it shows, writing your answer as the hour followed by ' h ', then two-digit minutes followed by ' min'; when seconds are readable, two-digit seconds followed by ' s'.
10 h 52 min 26 s
